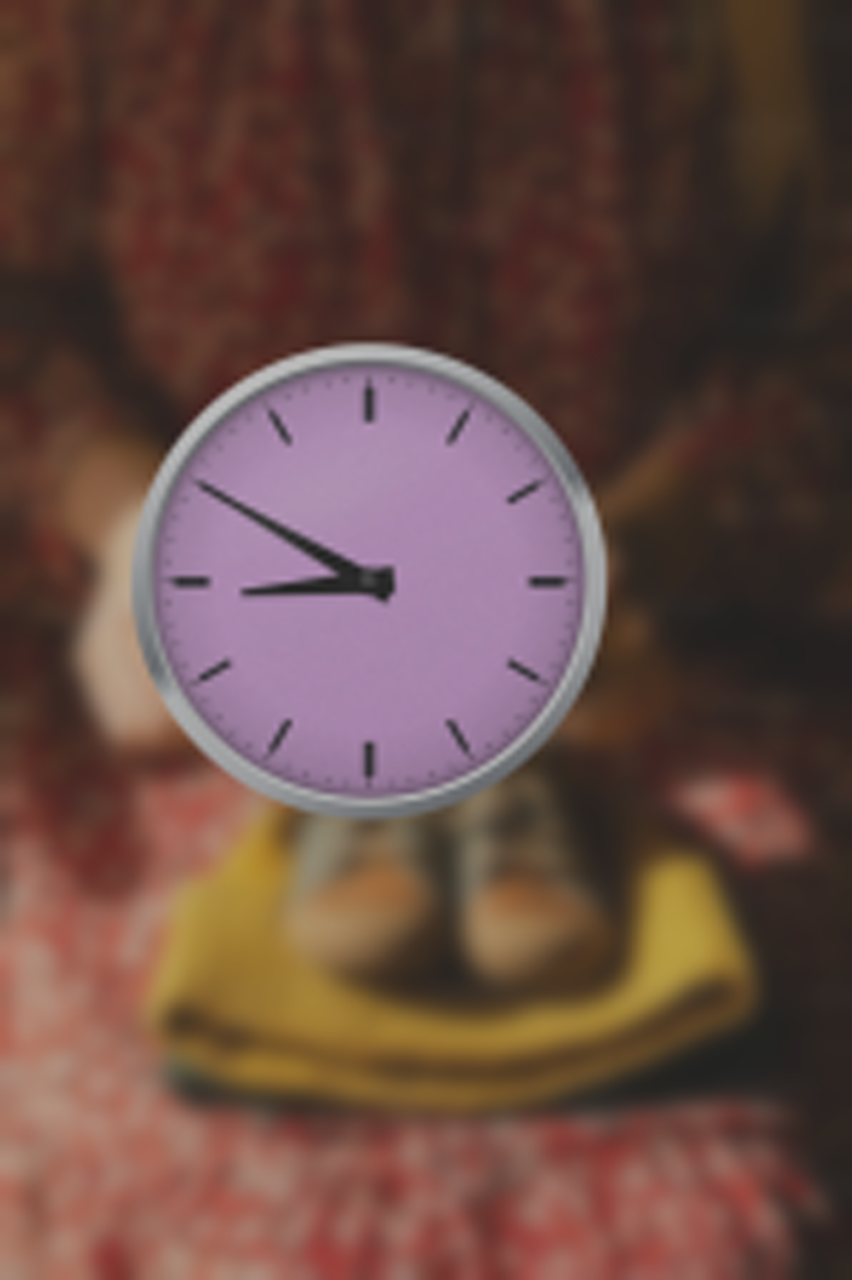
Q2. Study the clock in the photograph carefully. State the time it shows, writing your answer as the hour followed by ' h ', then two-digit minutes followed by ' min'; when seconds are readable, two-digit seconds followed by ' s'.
8 h 50 min
